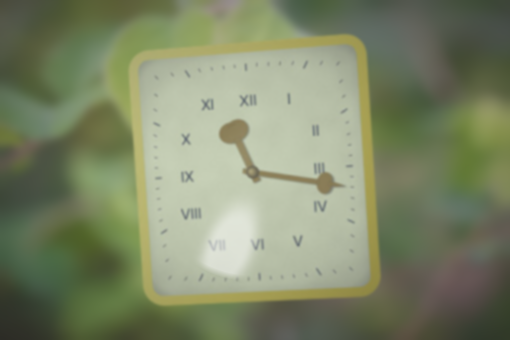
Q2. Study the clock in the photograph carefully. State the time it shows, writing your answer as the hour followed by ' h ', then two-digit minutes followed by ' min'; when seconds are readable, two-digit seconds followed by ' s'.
11 h 17 min
